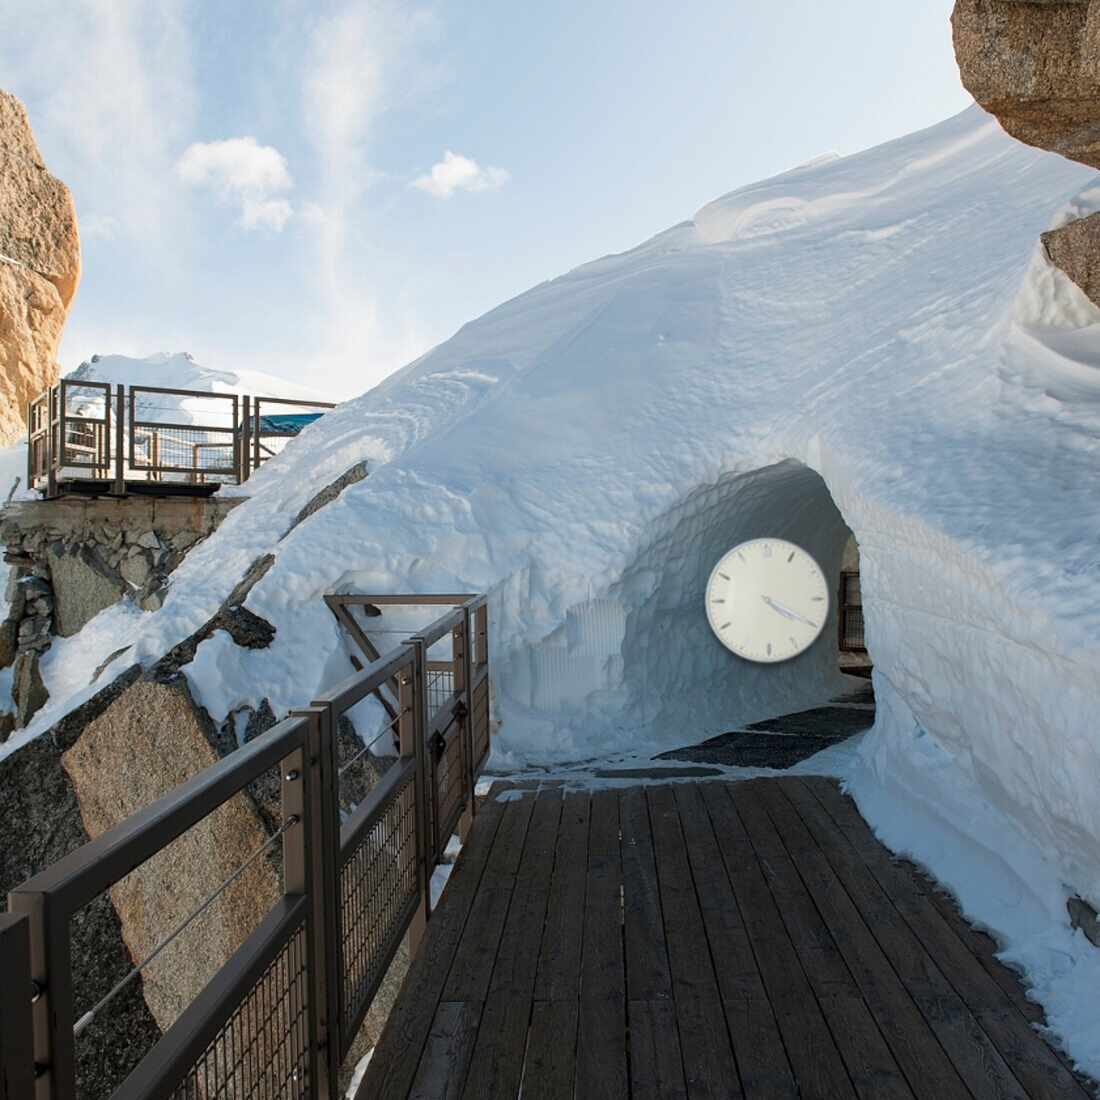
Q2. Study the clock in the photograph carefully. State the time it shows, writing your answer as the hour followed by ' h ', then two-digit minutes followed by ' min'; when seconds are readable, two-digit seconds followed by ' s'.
4 h 20 min
